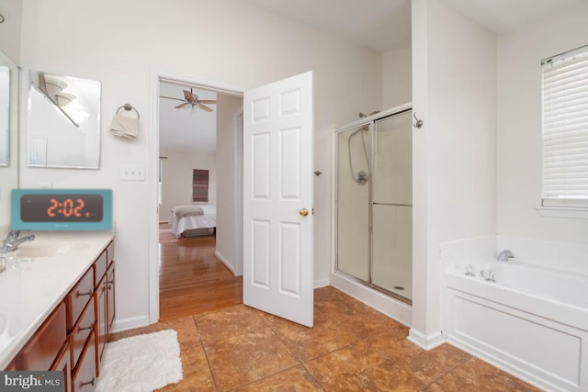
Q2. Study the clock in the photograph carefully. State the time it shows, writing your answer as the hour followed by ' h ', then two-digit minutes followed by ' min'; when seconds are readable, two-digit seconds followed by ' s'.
2 h 02 min
